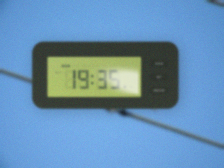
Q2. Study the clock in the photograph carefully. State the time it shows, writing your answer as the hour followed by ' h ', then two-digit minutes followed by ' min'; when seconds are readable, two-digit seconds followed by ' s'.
19 h 35 min
